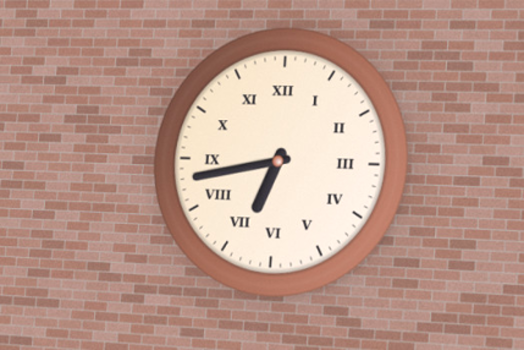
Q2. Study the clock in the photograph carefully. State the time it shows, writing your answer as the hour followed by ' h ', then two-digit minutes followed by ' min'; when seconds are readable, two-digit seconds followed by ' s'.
6 h 43 min
